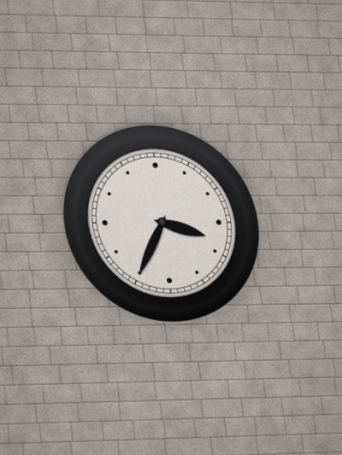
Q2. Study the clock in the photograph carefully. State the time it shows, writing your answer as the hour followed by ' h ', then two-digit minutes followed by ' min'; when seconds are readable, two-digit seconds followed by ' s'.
3 h 35 min
